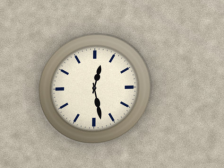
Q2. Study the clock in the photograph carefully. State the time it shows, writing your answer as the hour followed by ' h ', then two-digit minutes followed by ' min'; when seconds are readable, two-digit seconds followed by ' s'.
12 h 28 min
